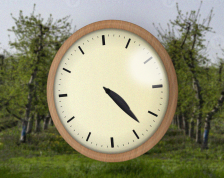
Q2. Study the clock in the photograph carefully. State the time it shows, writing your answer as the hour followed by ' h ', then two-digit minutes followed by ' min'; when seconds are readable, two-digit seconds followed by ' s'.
4 h 23 min
